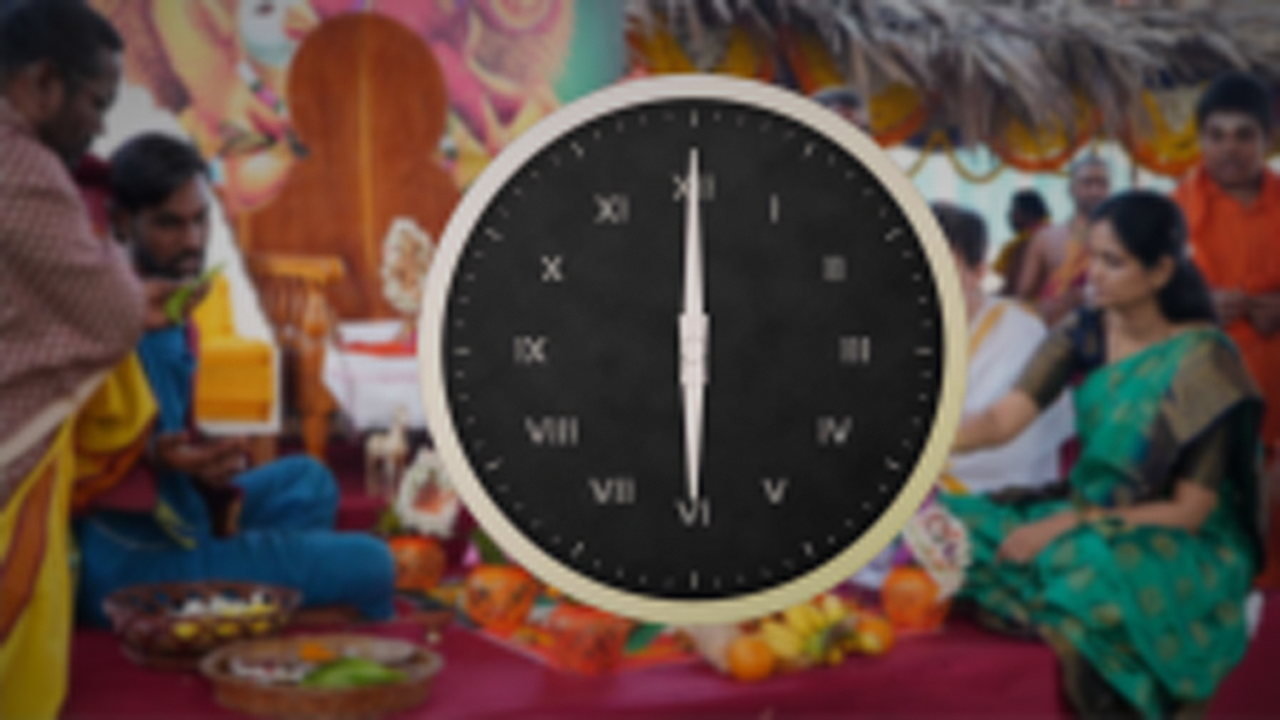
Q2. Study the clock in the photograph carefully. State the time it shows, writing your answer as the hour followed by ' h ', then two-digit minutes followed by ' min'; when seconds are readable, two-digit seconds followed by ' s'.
6 h 00 min
